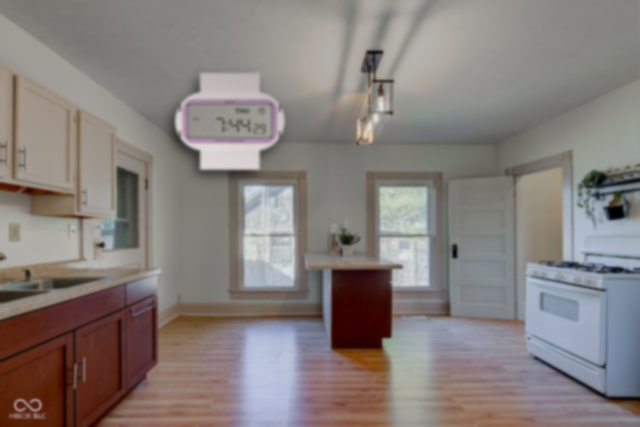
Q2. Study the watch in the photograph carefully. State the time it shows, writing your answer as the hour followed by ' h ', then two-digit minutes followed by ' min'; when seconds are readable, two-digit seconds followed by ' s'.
7 h 44 min
